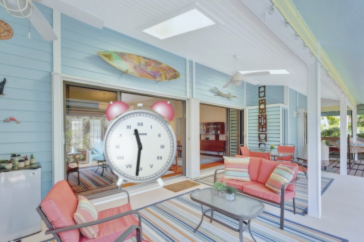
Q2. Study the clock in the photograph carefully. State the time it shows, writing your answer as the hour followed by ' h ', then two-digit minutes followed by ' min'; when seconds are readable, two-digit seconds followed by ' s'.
11 h 31 min
